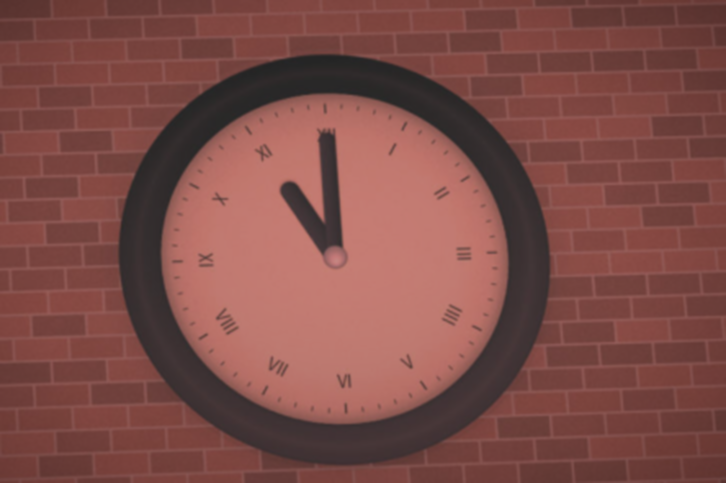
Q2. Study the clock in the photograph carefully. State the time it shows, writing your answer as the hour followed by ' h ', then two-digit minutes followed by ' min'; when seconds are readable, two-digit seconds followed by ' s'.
11 h 00 min
